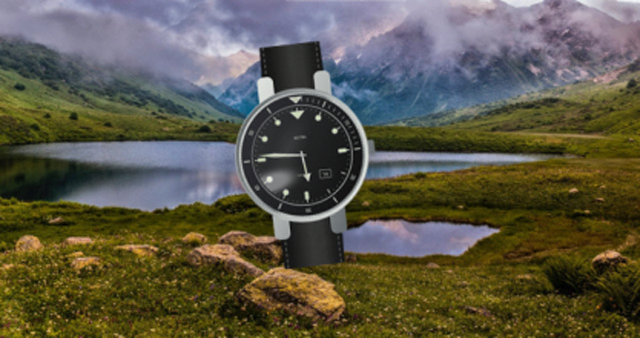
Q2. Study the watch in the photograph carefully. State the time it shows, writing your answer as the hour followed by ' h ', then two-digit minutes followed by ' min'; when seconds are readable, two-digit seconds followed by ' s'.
5 h 46 min
